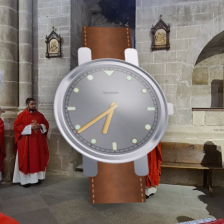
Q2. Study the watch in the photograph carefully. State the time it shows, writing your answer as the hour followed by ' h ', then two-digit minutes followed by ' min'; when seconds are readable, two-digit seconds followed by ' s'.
6 h 39 min
